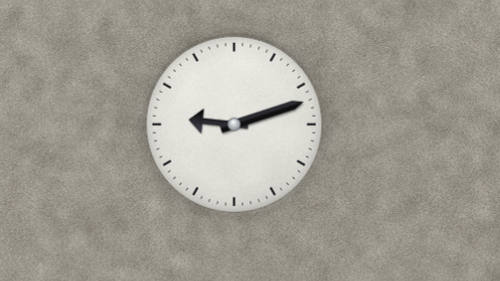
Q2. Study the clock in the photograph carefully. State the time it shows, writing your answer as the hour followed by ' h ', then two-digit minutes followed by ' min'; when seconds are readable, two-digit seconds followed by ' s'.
9 h 12 min
